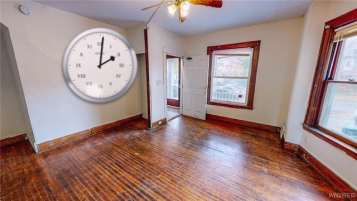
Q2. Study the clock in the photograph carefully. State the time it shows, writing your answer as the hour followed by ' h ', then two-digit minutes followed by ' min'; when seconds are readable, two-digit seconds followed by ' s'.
2 h 01 min
